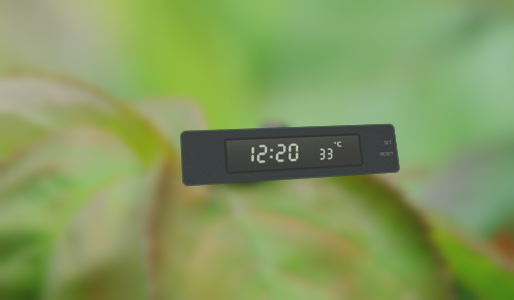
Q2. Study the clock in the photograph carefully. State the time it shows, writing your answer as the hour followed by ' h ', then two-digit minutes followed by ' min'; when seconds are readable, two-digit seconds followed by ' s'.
12 h 20 min
